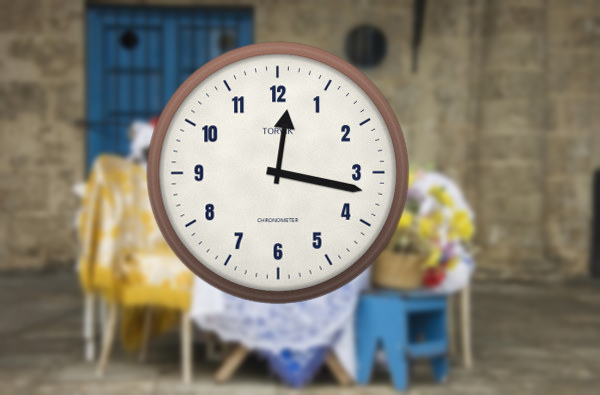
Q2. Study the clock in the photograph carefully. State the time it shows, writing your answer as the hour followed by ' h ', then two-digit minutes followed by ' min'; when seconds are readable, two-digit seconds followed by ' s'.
12 h 17 min
